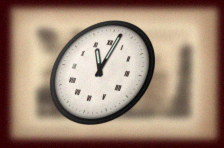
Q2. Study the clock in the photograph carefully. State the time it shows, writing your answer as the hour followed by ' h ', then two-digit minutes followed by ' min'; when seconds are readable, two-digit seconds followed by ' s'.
11 h 02 min
